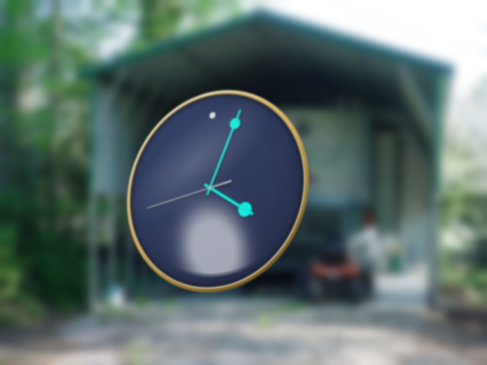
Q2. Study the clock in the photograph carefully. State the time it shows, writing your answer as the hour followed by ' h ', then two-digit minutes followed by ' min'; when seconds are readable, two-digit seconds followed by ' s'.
4 h 03 min 43 s
